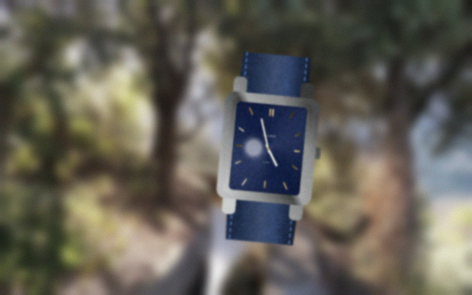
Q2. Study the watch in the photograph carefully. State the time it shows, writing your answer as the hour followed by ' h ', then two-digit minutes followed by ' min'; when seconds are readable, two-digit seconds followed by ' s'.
4 h 57 min
